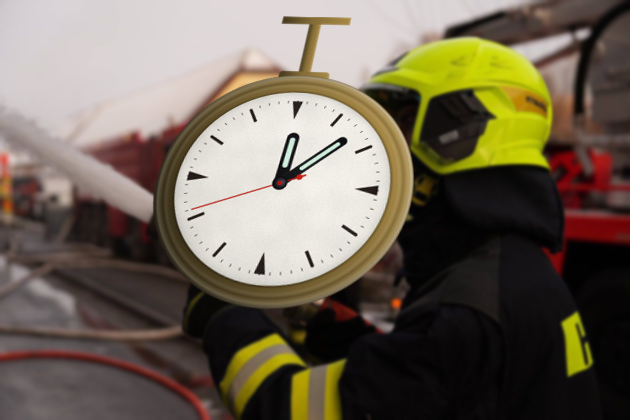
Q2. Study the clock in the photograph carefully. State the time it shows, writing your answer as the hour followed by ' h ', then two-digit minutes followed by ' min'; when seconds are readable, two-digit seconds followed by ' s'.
12 h 07 min 41 s
